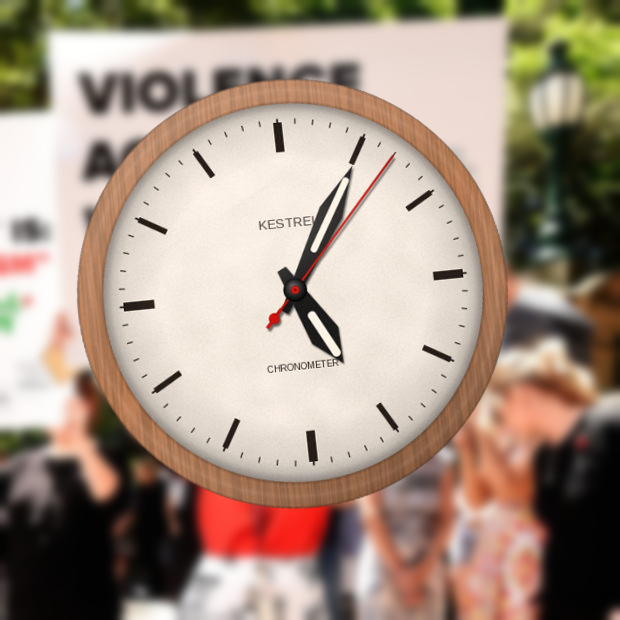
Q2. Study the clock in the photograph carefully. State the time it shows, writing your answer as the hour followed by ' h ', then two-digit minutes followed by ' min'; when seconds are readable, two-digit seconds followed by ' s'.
5 h 05 min 07 s
